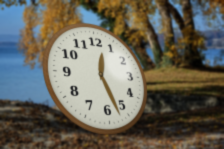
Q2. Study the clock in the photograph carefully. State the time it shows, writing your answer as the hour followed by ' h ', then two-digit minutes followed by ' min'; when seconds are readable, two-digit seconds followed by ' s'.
12 h 27 min
